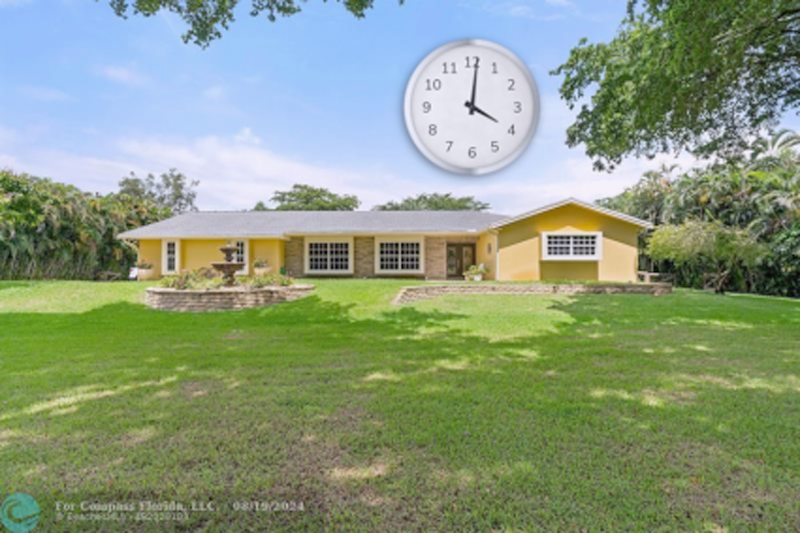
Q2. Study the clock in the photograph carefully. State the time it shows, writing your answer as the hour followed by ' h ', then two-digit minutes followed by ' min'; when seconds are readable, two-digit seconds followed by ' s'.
4 h 01 min
